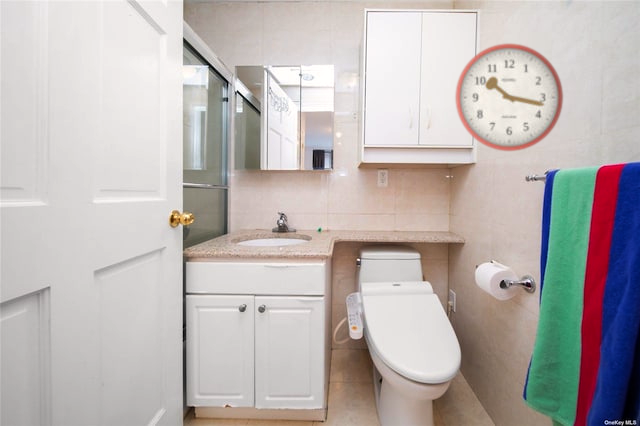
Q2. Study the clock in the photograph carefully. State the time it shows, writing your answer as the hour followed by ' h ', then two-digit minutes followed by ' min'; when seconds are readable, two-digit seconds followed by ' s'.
10 h 17 min
